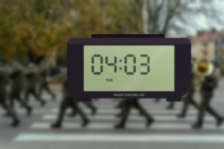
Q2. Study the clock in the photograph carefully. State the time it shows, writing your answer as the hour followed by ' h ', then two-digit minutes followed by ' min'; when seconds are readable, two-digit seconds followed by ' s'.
4 h 03 min
